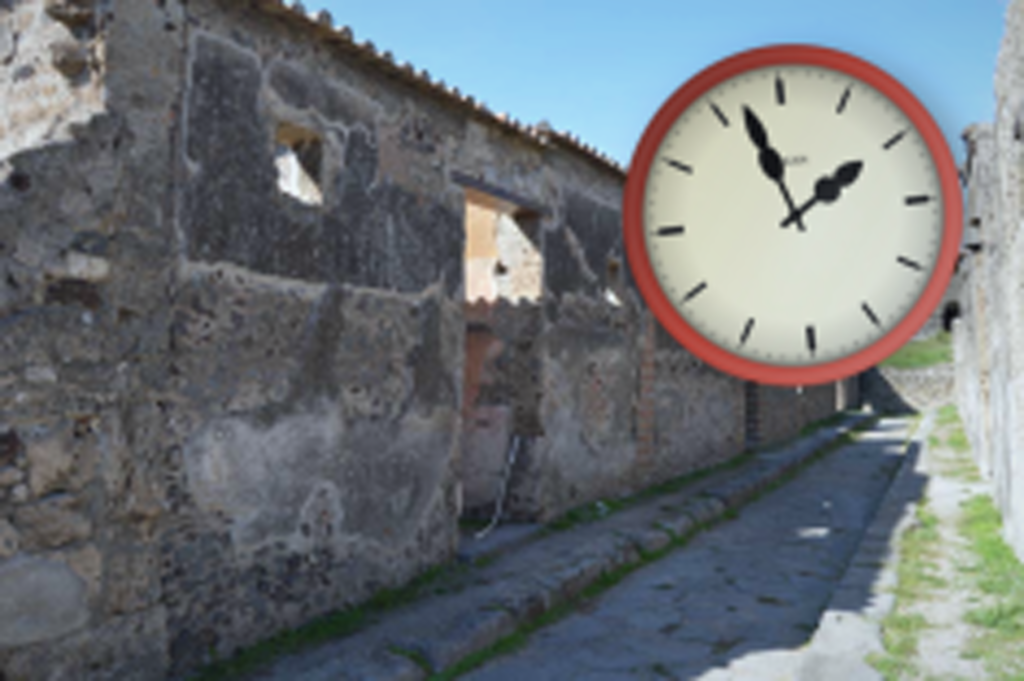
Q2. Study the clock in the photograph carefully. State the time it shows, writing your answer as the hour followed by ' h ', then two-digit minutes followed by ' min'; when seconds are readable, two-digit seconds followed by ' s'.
1 h 57 min
